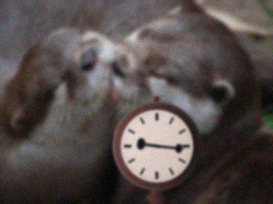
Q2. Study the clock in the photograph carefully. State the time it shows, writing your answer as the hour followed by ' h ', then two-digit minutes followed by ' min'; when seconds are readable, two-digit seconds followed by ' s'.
9 h 16 min
